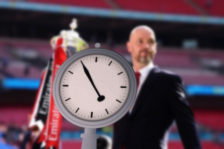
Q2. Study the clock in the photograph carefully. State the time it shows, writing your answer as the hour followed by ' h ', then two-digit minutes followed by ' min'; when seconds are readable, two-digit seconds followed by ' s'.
4 h 55 min
